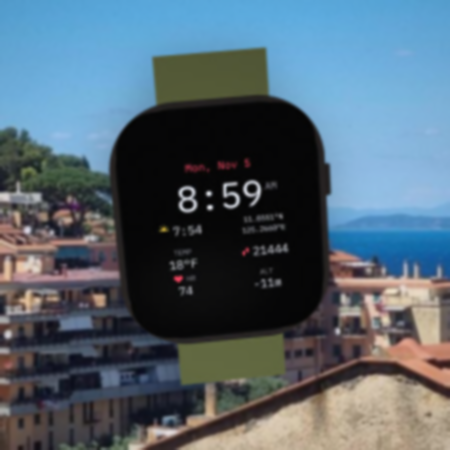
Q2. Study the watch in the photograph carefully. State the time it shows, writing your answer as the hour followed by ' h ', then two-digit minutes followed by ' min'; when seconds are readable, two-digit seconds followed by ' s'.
8 h 59 min
